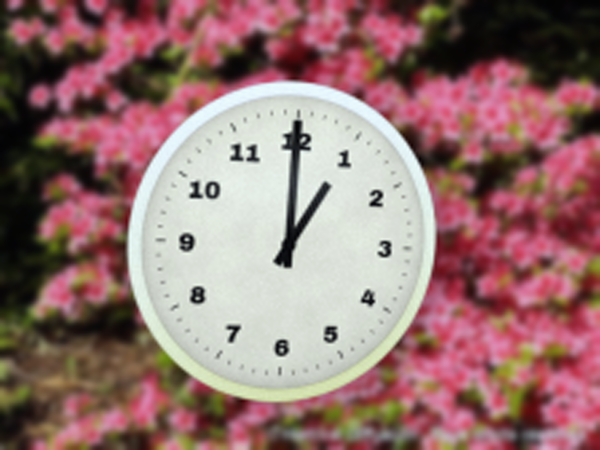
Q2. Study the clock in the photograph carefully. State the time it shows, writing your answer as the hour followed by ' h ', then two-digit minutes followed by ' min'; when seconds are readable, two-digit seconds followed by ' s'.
1 h 00 min
